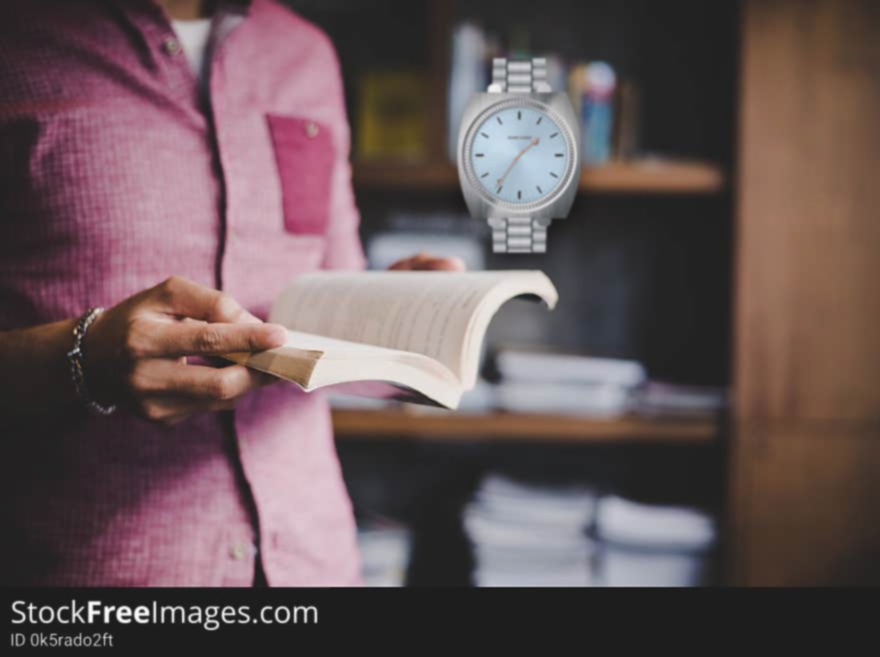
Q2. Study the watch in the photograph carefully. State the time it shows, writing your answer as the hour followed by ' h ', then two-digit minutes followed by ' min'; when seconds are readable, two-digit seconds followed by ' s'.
1 h 36 min
